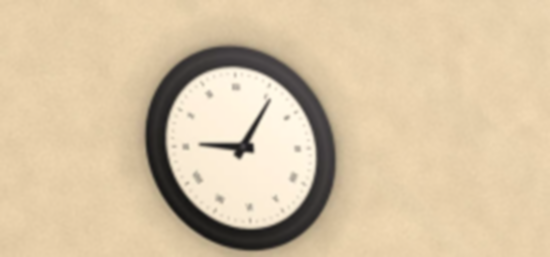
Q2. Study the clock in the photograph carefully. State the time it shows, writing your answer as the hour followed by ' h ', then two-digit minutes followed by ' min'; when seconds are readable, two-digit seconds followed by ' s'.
9 h 06 min
